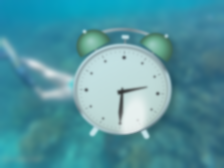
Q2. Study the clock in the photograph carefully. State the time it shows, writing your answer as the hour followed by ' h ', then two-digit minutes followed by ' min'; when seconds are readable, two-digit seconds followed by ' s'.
2 h 30 min
